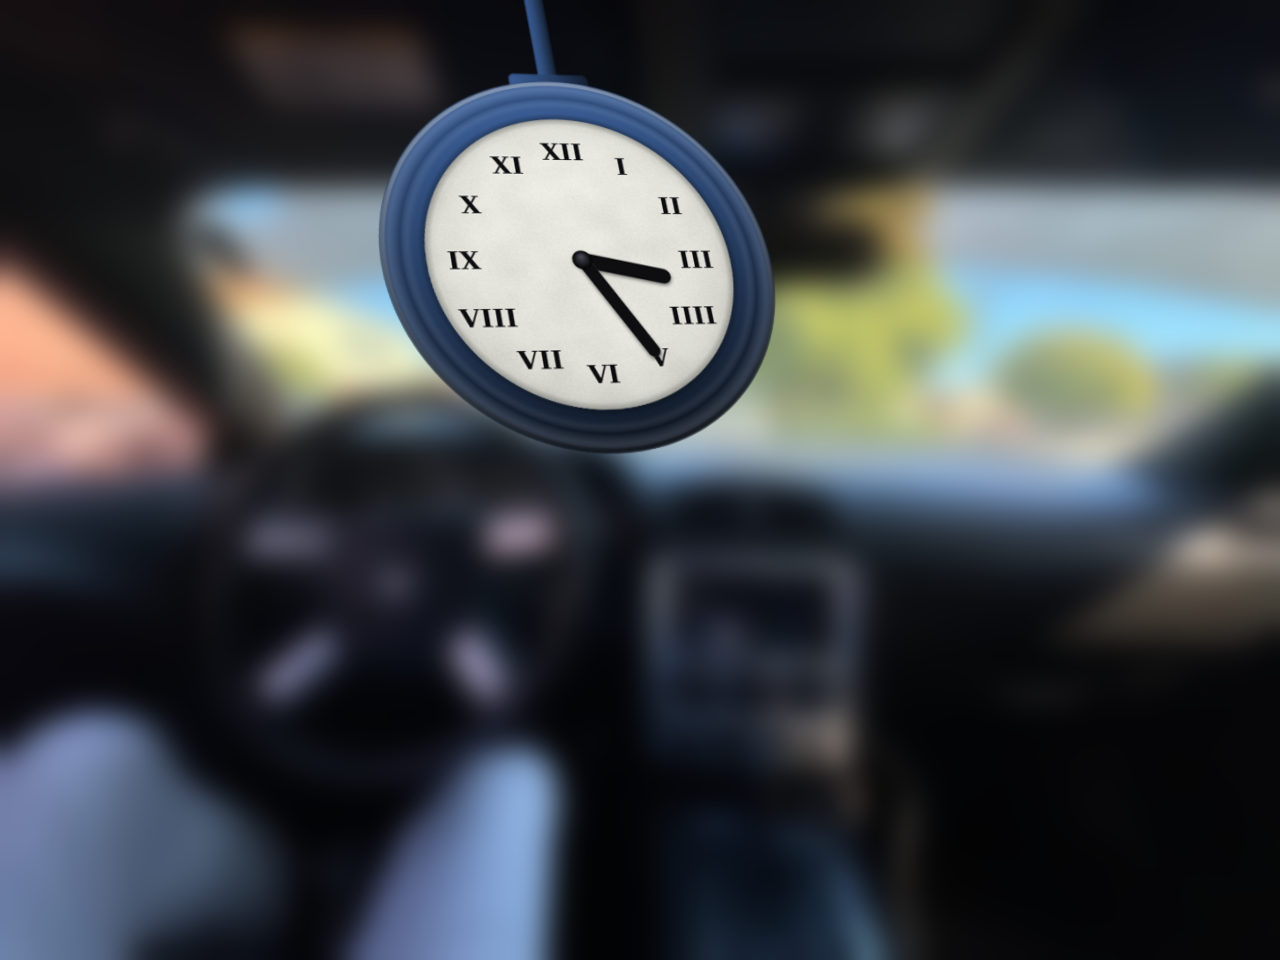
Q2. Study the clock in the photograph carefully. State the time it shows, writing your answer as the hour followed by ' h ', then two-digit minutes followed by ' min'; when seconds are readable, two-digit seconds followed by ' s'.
3 h 25 min
